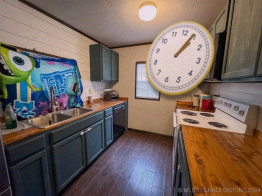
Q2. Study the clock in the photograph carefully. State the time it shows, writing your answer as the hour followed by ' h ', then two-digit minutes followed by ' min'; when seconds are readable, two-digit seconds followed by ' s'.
1 h 04 min
